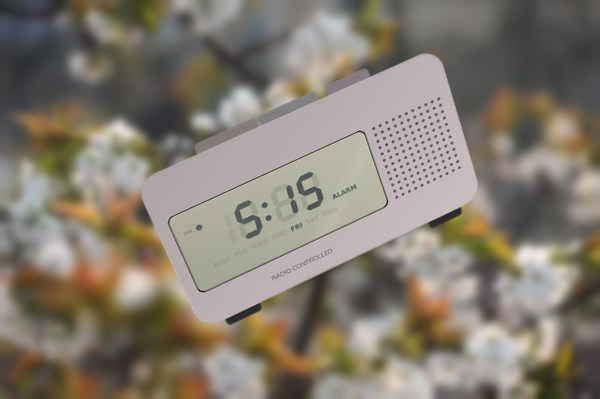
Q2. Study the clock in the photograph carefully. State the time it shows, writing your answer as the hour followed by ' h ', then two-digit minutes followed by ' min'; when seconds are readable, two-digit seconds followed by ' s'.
5 h 15 min
